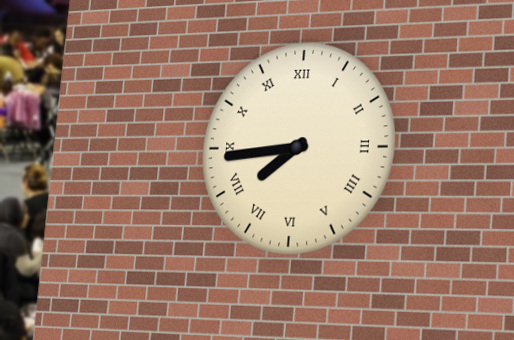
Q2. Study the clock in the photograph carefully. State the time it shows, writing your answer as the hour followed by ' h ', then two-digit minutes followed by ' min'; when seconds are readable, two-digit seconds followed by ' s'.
7 h 44 min
